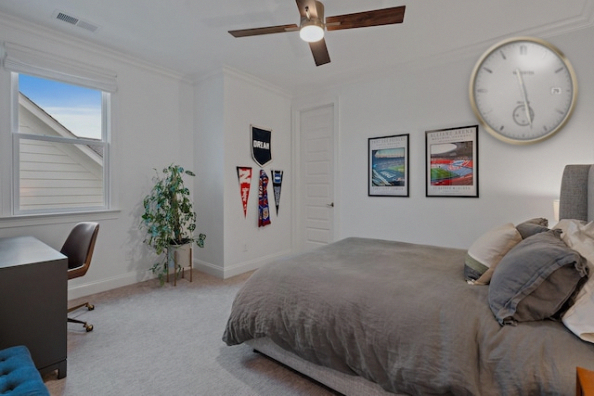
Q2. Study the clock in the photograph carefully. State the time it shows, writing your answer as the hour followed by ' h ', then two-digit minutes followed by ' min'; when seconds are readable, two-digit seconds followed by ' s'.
11 h 28 min
